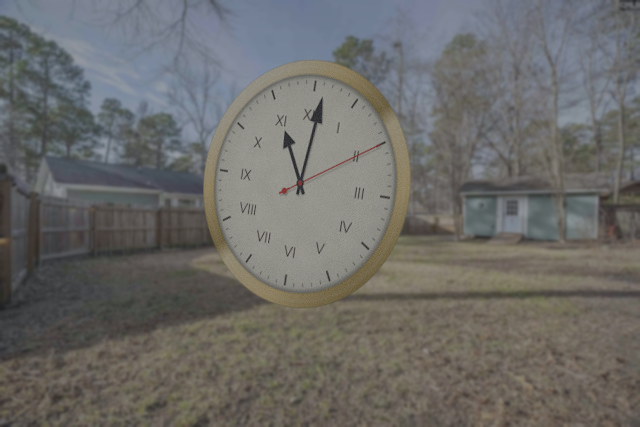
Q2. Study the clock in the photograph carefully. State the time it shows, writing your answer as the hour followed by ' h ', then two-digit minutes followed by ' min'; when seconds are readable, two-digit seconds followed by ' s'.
11 h 01 min 10 s
